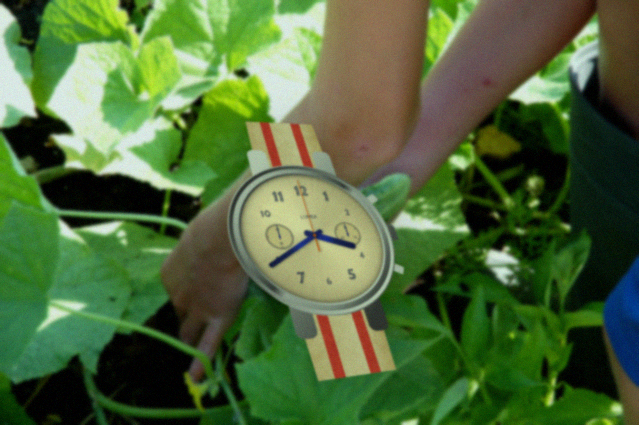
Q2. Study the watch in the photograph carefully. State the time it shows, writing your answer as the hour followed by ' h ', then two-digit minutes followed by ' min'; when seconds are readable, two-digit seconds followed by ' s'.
3 h 40 min
